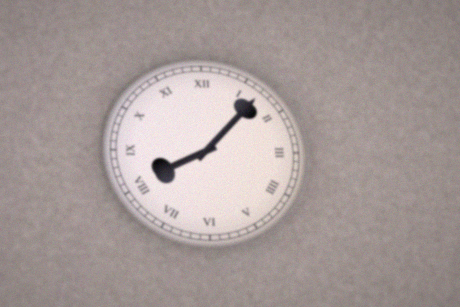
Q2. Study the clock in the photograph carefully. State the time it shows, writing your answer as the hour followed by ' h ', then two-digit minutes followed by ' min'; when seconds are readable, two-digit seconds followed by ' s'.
8 h 07 min
